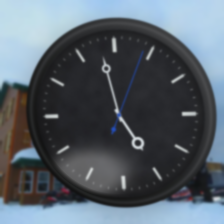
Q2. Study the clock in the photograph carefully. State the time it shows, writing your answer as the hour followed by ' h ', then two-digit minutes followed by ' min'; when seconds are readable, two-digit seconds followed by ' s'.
4 h 58 min 04 s
